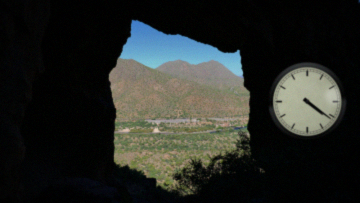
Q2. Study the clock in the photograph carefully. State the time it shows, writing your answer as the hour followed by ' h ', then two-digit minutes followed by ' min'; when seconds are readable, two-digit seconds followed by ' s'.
4 h 21 min
